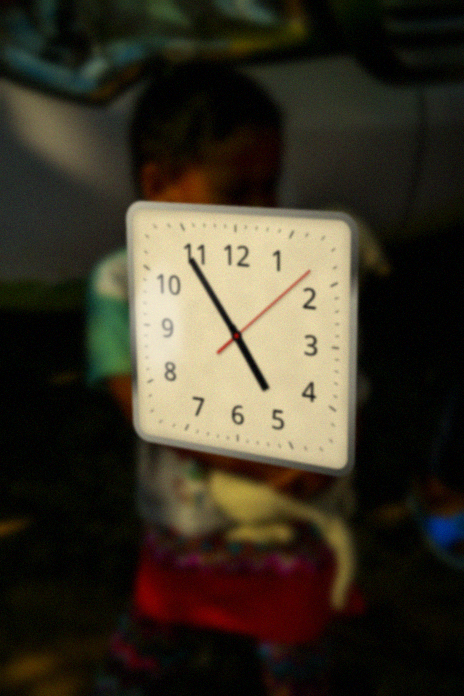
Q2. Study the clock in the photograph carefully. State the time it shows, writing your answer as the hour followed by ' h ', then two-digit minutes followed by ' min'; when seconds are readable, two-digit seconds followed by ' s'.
4 h 54 min 08 s
